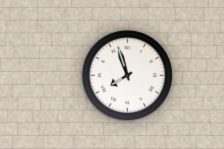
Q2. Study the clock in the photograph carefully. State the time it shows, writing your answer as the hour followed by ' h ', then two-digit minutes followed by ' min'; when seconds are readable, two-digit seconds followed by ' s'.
7 h 57 min
